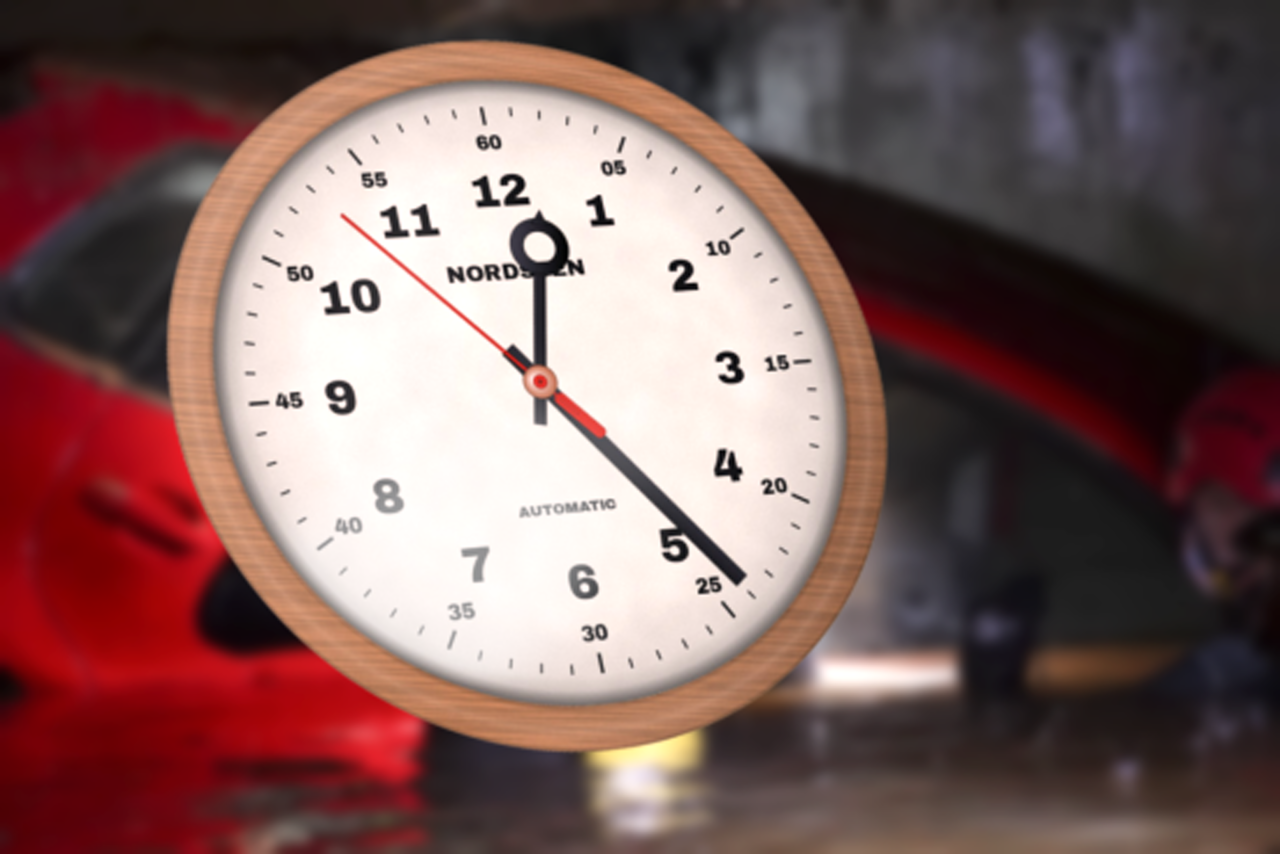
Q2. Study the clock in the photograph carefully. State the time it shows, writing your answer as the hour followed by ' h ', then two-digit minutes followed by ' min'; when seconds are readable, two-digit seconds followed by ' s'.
12 h 23 min 53 s
